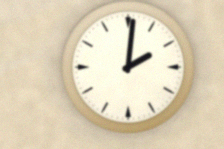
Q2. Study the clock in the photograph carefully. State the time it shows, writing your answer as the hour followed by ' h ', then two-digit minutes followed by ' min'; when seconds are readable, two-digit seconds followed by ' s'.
2 h 01 min
